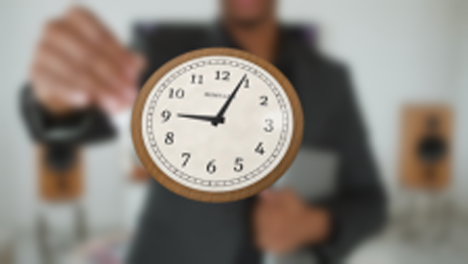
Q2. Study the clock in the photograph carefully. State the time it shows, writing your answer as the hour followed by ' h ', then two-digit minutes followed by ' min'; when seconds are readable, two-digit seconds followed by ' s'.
9 h 04 min
